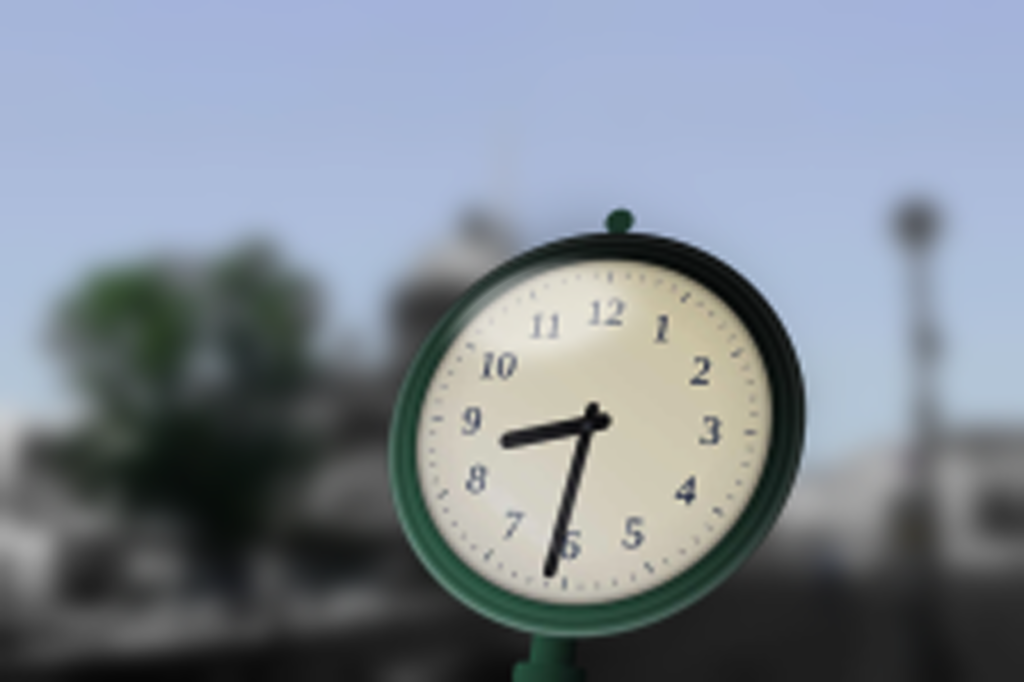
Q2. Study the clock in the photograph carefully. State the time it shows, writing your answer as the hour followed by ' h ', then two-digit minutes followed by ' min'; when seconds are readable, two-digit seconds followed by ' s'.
8 h 31 min
